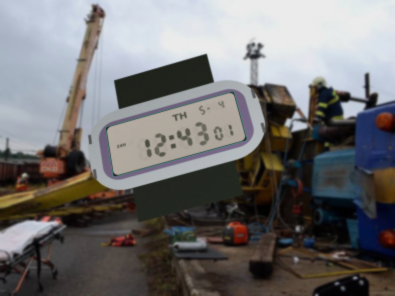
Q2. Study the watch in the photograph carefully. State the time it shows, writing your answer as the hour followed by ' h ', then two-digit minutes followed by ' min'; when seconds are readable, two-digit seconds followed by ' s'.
12 h 43 min 01 s
